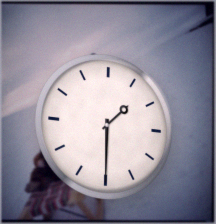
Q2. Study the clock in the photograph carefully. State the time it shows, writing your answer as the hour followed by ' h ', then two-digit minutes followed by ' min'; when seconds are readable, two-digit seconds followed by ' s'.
1 h 30 min
